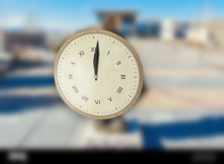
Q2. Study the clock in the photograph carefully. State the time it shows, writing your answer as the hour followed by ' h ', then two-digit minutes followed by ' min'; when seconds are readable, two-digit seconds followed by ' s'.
12 h 01 min
